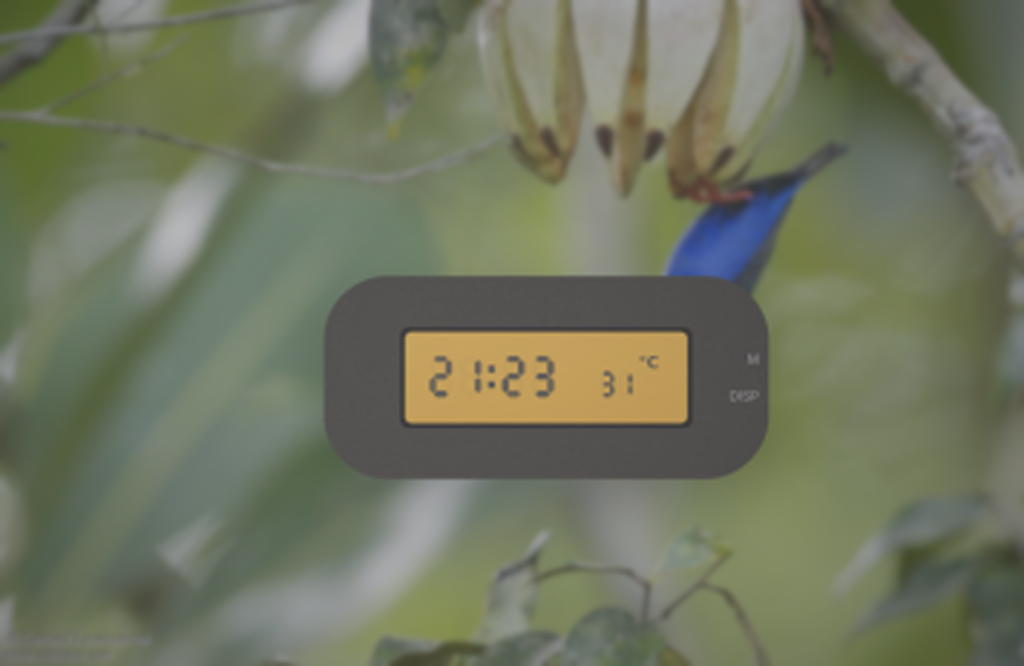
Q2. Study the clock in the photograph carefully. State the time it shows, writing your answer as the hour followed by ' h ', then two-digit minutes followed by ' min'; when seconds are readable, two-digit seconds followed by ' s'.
21 h 23 min
